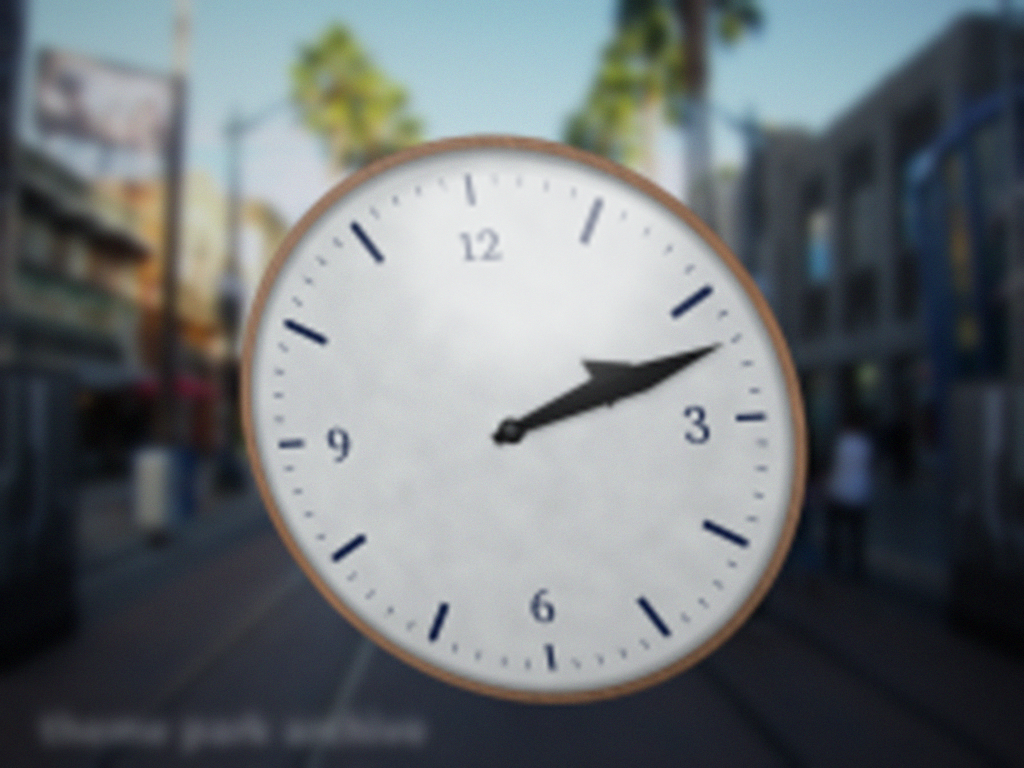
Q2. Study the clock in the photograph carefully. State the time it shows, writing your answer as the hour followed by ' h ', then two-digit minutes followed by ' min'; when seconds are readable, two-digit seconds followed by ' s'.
2 h 12 min
